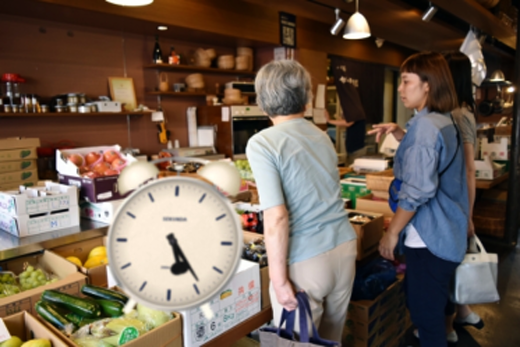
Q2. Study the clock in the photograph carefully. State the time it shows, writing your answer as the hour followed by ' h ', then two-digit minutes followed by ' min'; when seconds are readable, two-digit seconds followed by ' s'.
5 h 24 min
